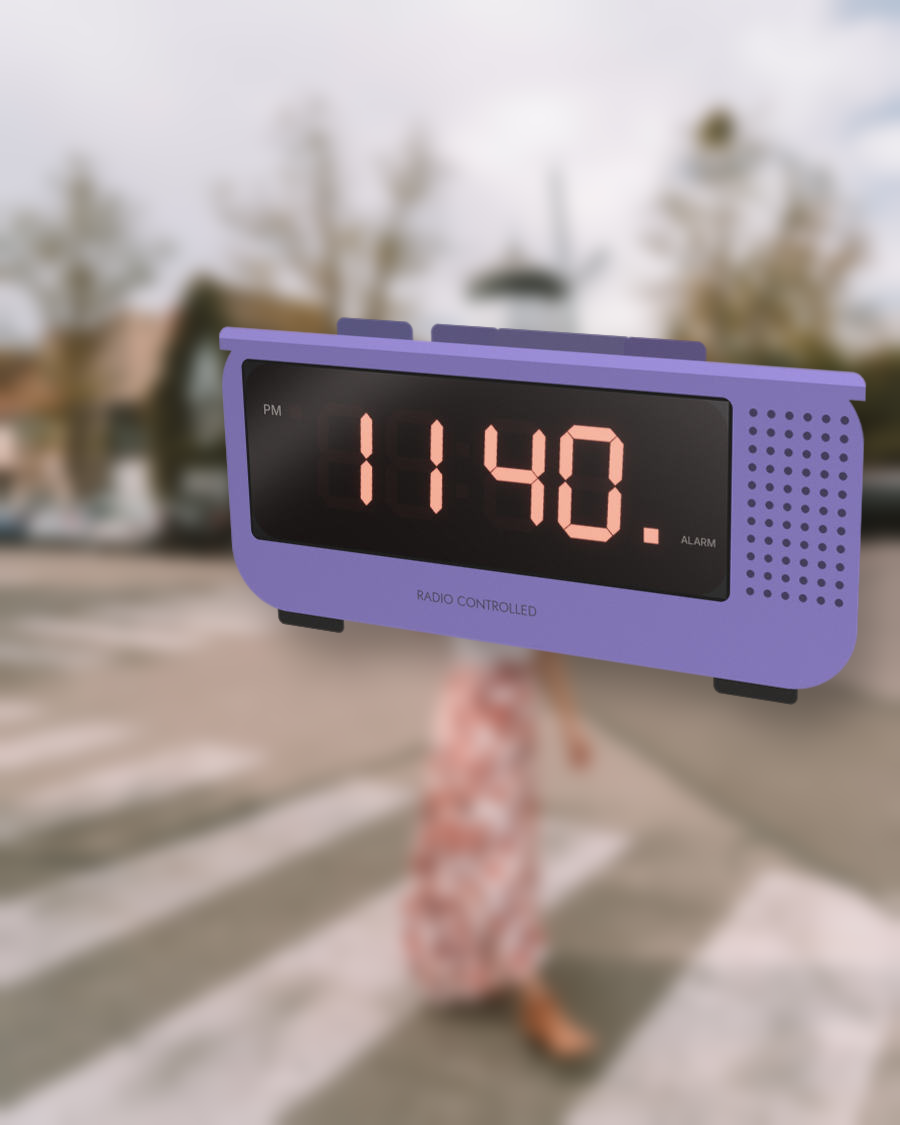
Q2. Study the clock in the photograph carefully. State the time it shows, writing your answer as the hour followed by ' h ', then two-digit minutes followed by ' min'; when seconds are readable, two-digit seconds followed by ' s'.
11 h 40 min
